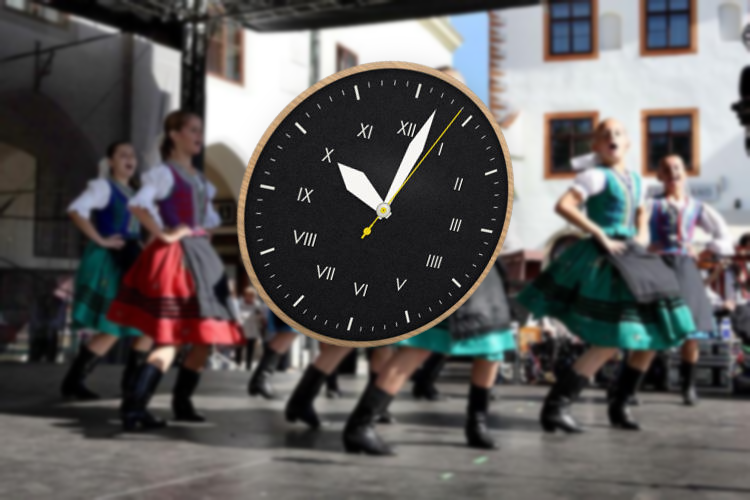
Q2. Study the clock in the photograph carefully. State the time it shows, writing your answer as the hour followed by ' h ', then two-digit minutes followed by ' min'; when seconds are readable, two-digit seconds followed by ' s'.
10 h 02 min 04 s
